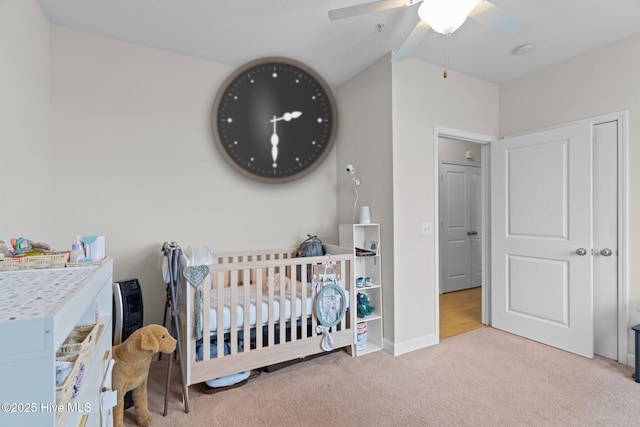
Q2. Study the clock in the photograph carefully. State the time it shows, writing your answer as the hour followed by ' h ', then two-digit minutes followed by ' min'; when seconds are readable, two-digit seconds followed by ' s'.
2 h 30 min
